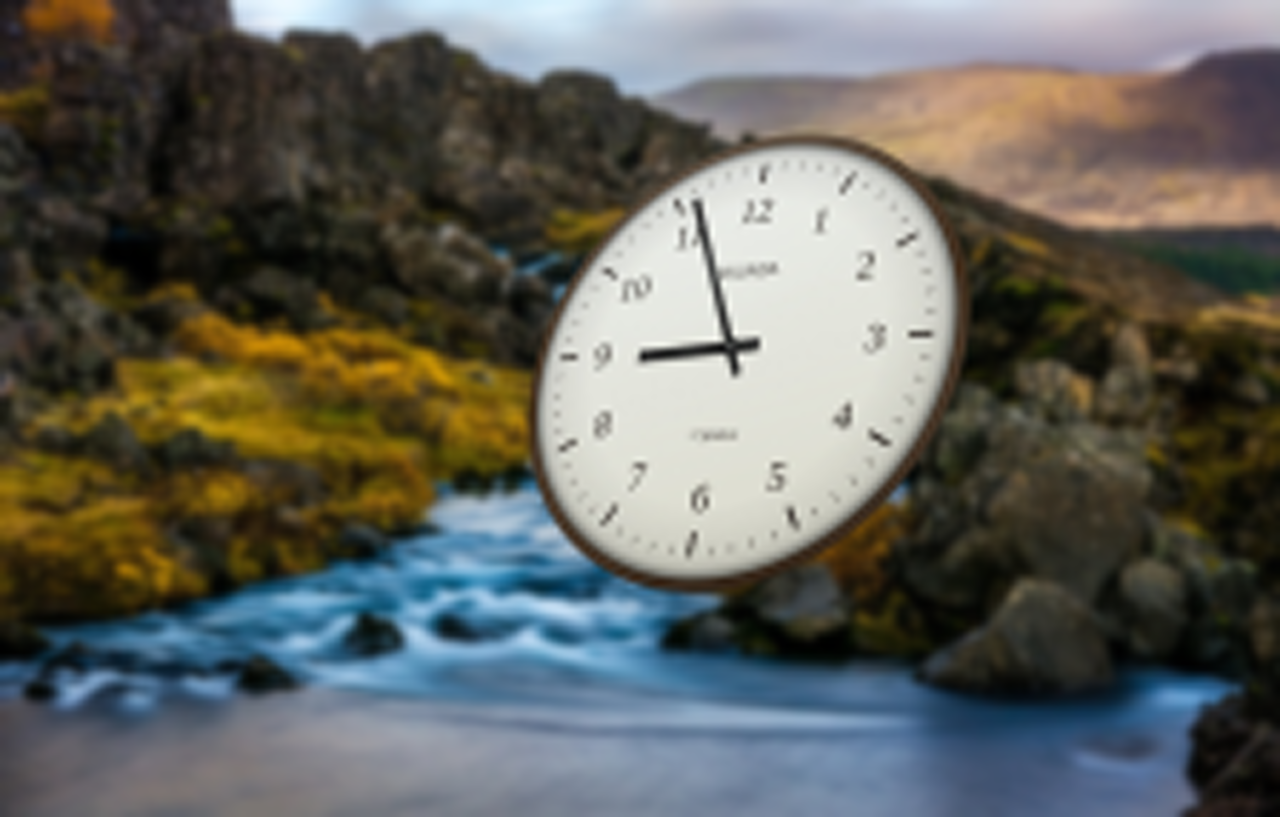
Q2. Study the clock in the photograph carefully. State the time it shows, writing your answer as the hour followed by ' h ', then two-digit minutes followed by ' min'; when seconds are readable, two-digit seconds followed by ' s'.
8 h 56 min
